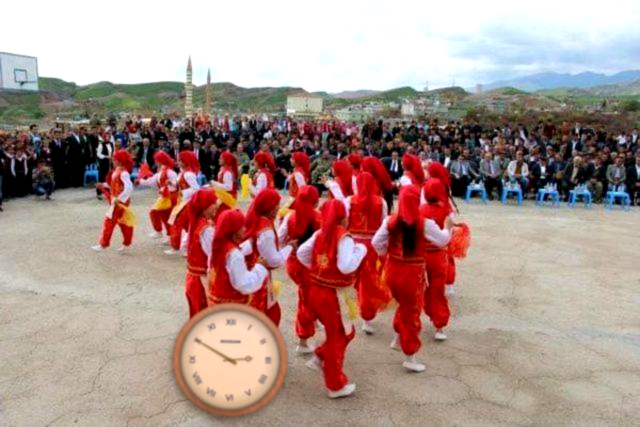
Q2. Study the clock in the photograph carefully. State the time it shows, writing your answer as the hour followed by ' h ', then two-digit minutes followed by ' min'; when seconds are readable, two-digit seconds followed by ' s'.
2 h 50 min
